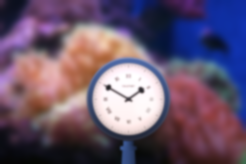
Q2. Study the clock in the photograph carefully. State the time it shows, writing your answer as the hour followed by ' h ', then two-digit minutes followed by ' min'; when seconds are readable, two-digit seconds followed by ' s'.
1 h 50 min
